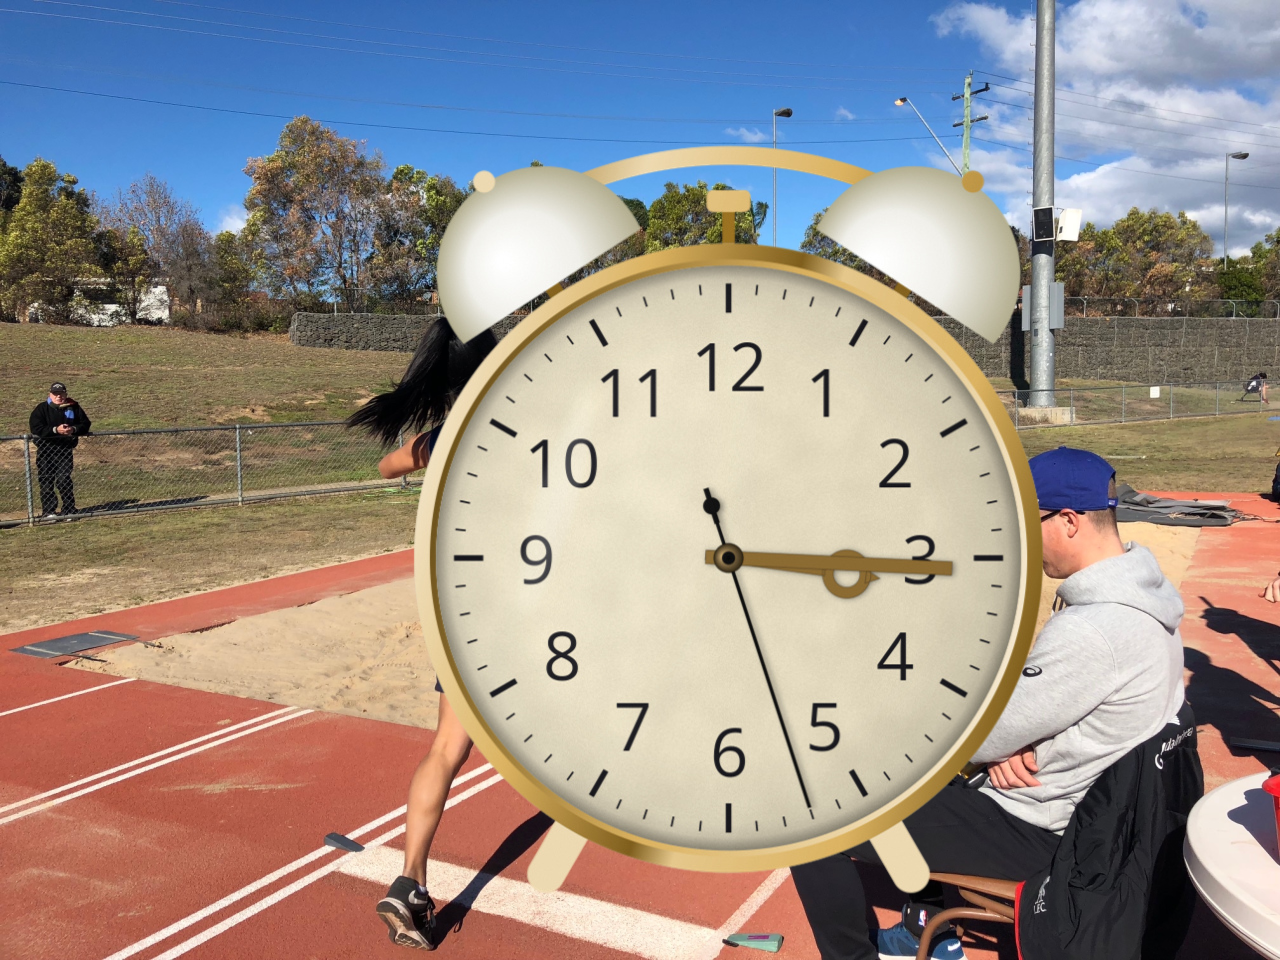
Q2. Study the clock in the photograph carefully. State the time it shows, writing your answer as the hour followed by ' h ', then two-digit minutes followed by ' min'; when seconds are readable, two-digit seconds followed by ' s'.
3 h 15 min 27 s
